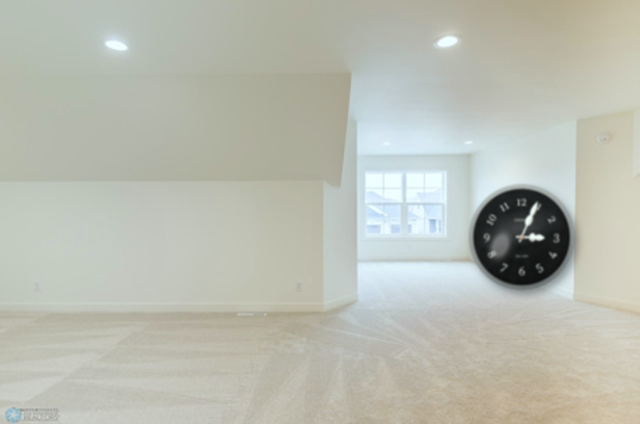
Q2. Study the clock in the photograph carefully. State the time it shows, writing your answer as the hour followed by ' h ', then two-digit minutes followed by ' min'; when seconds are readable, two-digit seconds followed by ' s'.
3 h 04 min
